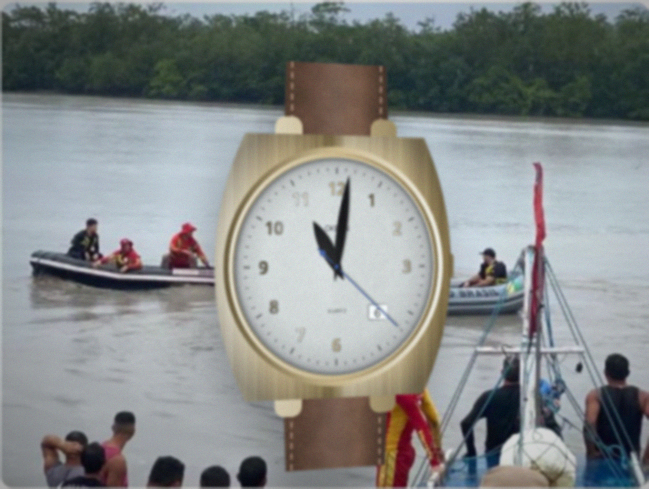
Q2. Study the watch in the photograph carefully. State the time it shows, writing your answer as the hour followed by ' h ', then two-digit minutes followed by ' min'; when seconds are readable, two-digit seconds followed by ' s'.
11 h 01 min 22 s
